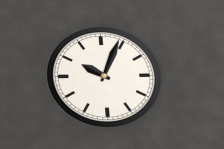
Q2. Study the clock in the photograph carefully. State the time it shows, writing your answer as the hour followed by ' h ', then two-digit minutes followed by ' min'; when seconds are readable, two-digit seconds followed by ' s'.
10 h 04 min
